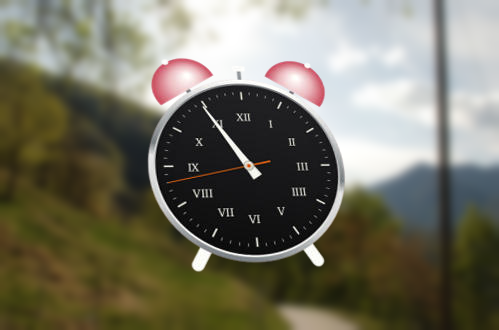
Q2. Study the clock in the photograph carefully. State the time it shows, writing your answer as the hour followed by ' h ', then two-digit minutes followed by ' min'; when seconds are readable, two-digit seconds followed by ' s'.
10 h 54 min 43 s
